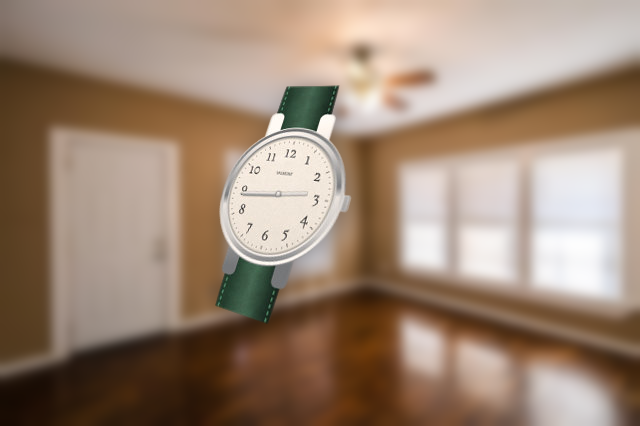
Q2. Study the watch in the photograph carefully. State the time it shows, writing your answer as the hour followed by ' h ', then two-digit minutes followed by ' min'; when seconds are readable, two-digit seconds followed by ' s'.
2 h 44 min
